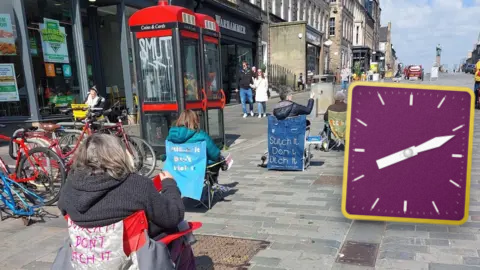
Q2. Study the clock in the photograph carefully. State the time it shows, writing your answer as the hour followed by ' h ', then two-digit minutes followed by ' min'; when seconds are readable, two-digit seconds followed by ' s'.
8 h 11 min
